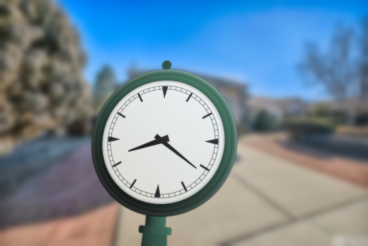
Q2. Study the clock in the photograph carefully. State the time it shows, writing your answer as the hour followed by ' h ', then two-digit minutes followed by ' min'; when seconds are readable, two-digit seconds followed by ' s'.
8 h 21 min
